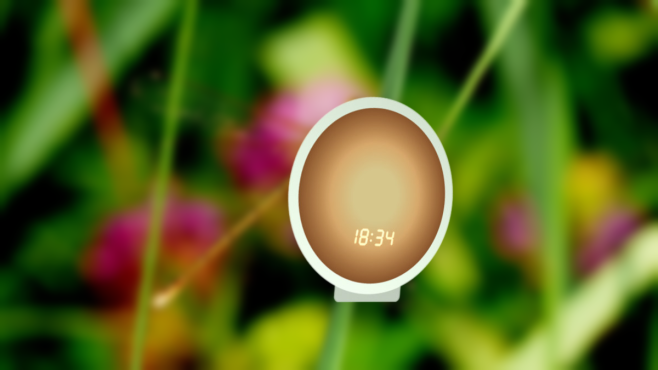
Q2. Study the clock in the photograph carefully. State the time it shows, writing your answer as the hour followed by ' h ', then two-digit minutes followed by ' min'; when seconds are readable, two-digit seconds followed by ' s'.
18 h 34 min
